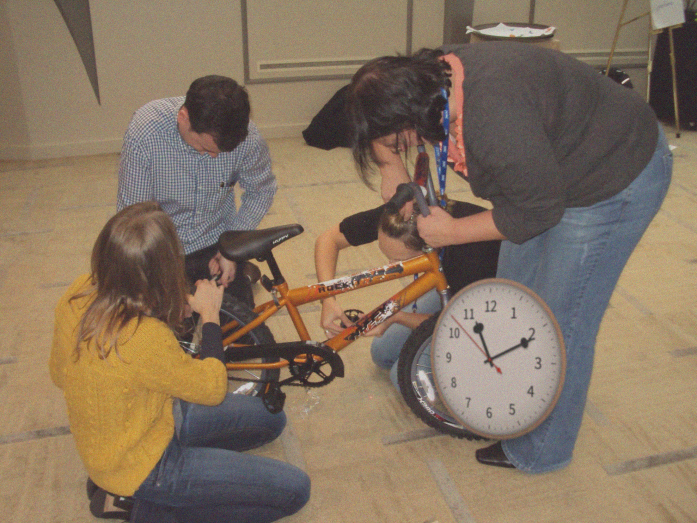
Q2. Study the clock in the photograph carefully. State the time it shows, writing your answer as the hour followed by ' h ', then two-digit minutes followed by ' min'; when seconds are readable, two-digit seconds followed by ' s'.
11 h 10 min 52 s
